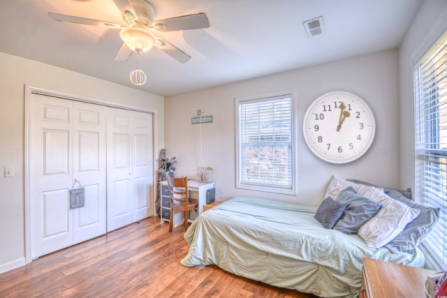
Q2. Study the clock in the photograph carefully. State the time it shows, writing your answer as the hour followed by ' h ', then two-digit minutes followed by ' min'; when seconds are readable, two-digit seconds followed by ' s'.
1 h 02 min
